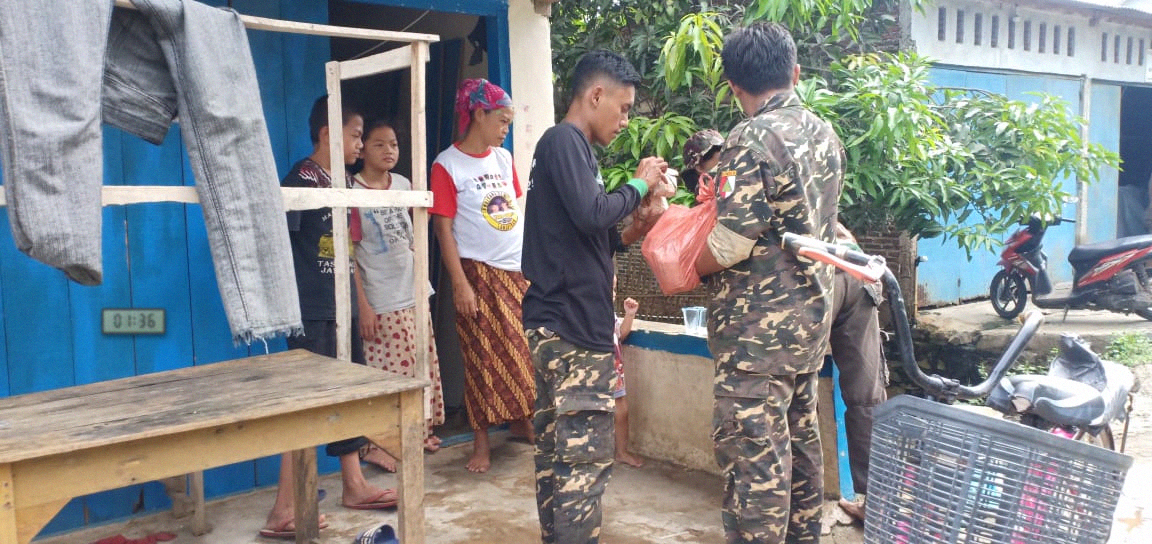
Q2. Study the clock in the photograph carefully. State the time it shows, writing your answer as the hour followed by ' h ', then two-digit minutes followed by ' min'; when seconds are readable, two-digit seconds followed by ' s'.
1 h 36 min
